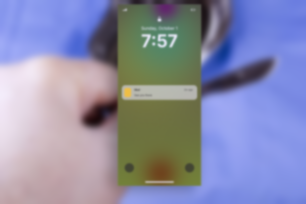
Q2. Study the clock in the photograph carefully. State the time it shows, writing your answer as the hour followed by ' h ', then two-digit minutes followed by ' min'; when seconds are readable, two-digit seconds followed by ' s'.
7 h 57 min
